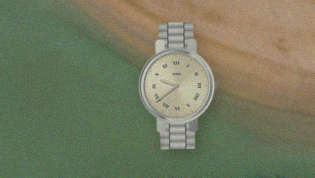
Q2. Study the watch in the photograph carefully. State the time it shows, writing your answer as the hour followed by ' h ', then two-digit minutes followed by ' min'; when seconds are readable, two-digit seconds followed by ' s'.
9 h 39 min
